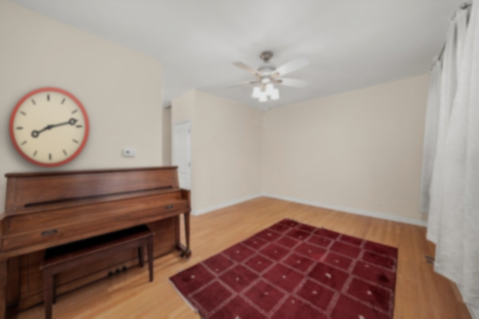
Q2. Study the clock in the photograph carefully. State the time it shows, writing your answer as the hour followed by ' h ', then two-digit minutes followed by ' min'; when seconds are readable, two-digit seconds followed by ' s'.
8 h 13 min
